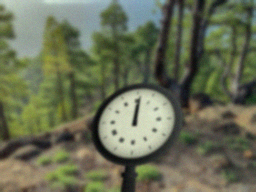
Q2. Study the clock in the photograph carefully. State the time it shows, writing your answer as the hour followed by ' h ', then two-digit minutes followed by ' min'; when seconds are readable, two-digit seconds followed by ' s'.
12 h 01 min
